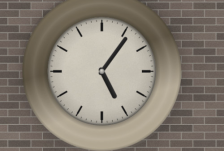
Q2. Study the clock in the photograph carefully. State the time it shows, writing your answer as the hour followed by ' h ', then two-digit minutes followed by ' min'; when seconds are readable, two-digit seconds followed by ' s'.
5 h 06 min
